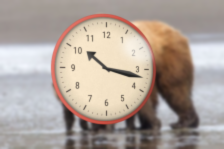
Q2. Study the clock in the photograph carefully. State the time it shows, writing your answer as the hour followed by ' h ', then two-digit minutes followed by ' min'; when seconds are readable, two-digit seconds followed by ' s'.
10 h 17 min
